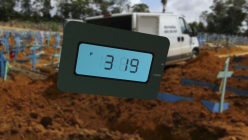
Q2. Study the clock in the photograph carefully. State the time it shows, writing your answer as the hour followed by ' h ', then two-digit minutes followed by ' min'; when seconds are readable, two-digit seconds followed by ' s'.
3 h 19 min
